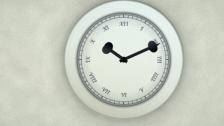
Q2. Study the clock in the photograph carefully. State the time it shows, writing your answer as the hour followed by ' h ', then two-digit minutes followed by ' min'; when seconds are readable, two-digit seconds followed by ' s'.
10 h 11 min
